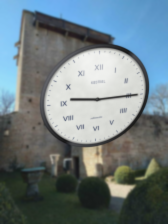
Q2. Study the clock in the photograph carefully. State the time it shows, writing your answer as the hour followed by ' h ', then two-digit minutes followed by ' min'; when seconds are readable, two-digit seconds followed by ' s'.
9 h 15 min
